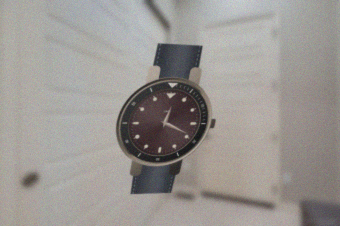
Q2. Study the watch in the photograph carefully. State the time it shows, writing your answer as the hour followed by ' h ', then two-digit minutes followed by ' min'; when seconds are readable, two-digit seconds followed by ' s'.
12 h 19 min
